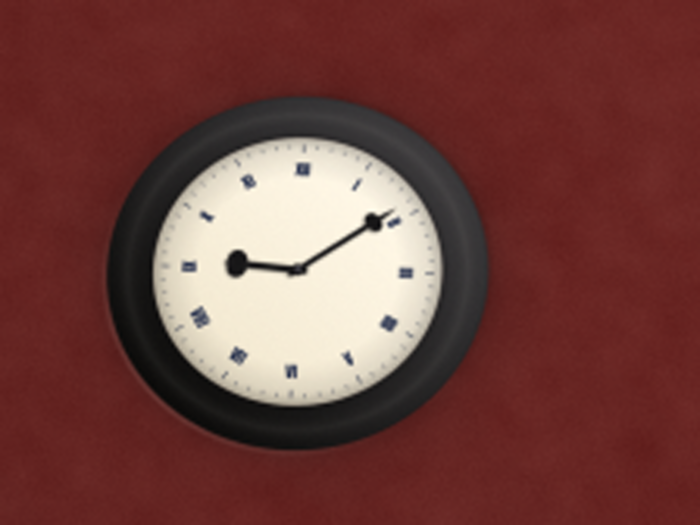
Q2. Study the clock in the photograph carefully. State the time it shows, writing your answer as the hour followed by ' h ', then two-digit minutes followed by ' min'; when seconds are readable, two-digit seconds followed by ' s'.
9 h 09 min
